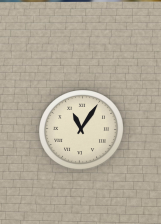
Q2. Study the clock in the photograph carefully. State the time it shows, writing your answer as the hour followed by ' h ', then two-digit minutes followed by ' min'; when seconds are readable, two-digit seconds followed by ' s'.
11 h 05 min
